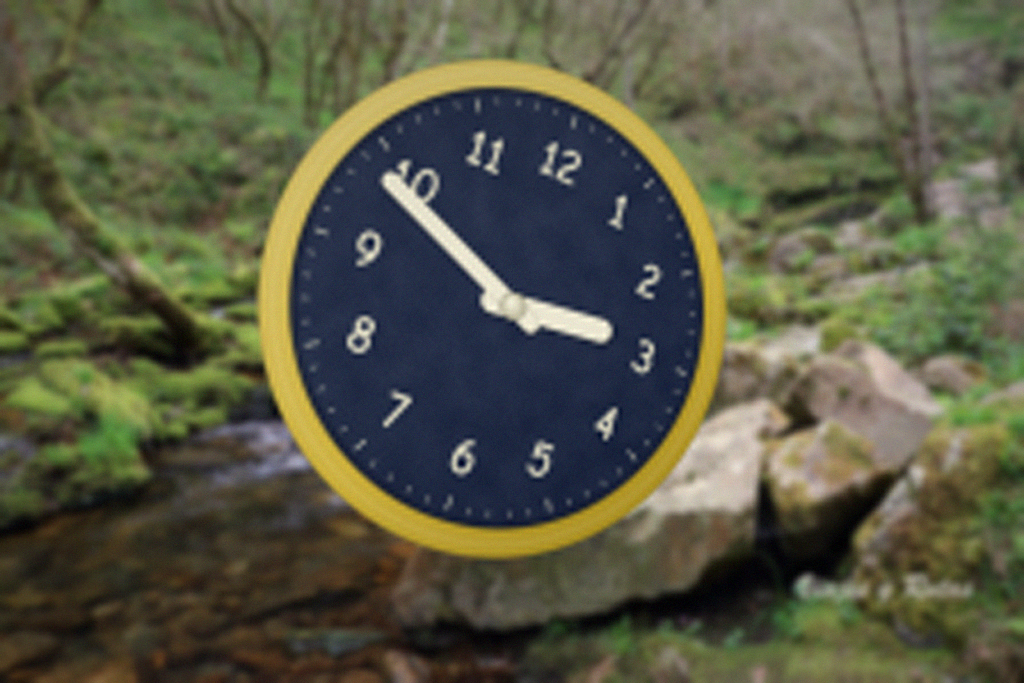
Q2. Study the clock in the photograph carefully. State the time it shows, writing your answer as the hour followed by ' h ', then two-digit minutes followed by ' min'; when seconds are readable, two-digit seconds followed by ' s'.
2 h 49 min
